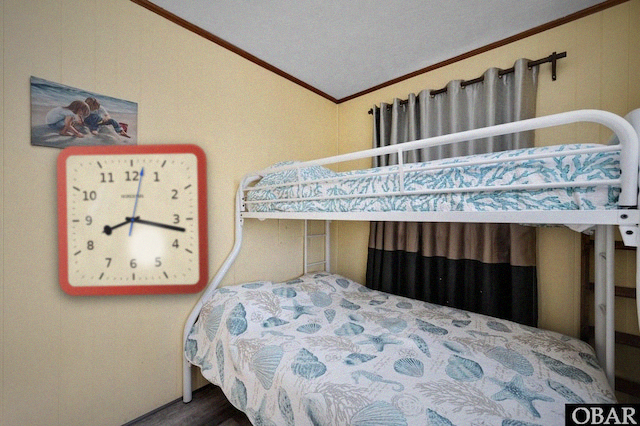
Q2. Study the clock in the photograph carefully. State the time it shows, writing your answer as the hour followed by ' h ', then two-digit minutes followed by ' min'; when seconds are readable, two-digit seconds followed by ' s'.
8 h 17 min 02 s
